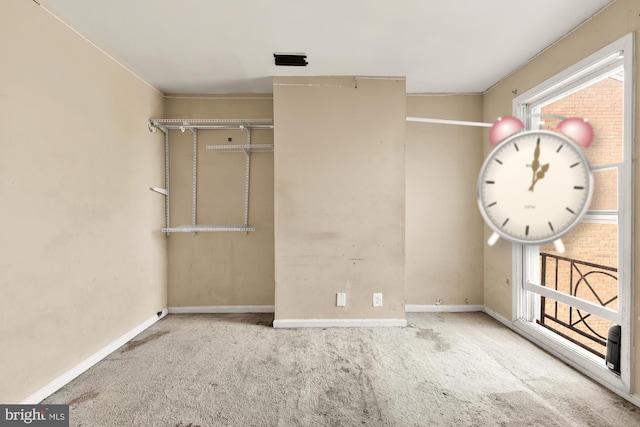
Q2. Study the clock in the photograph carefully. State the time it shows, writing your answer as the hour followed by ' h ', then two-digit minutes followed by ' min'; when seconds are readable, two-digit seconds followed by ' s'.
1 h 00 min
